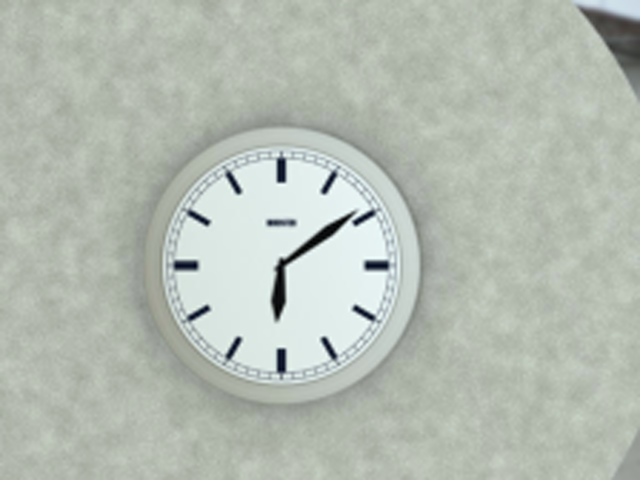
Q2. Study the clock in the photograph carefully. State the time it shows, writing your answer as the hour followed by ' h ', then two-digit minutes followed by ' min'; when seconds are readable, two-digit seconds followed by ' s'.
6 h 09 min
